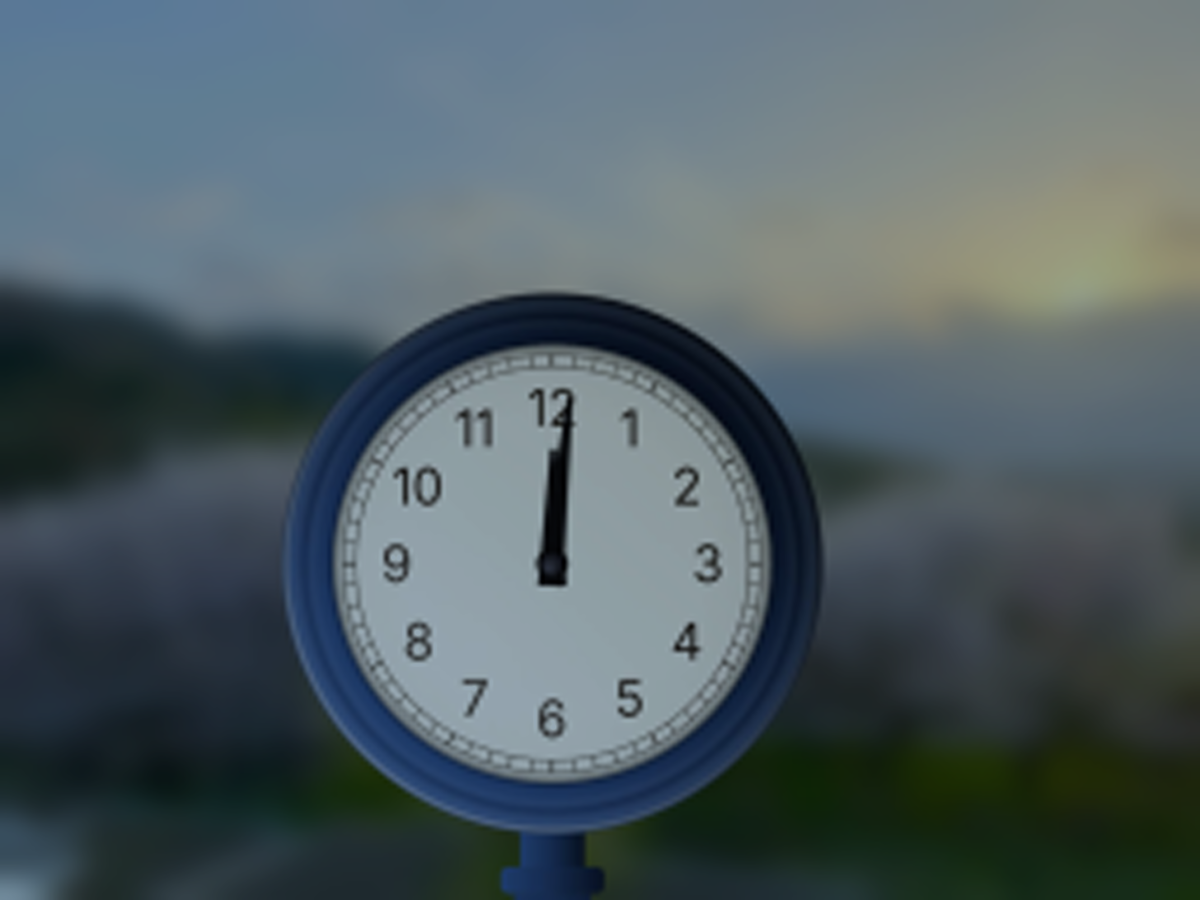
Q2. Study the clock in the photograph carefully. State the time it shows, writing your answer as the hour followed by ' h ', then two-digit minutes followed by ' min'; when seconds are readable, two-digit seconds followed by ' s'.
12 h 01 min
